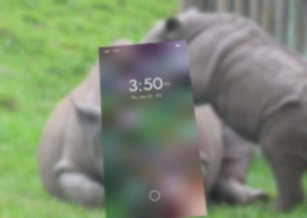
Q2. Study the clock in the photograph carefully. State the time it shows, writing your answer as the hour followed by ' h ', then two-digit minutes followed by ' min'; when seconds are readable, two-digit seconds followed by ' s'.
3 h 50 min
